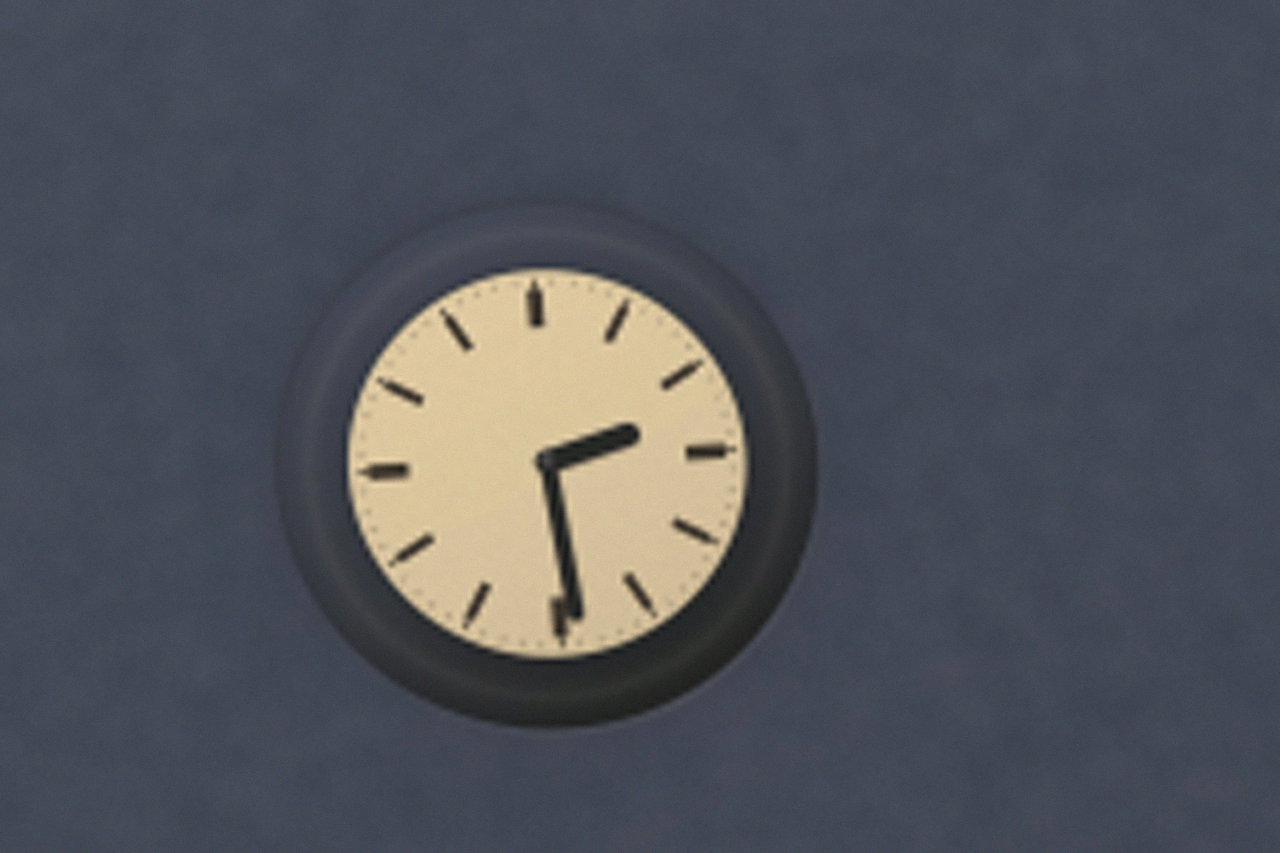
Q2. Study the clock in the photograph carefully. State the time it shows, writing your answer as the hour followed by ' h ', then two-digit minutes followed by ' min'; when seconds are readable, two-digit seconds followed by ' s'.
2 h 29 min
